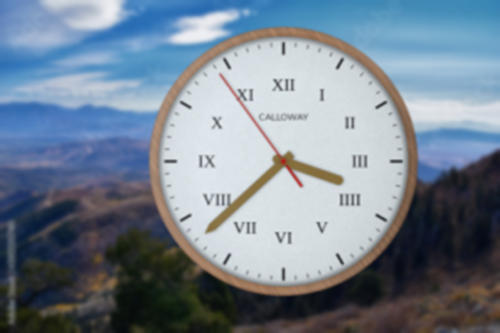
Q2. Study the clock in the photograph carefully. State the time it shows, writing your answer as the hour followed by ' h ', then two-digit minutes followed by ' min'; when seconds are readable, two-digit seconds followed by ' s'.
3 h 37 min 54 s
